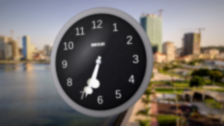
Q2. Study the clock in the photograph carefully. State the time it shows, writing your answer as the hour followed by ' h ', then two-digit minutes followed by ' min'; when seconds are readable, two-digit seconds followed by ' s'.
6 h 34 min
